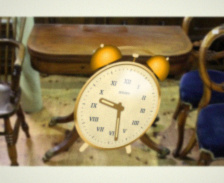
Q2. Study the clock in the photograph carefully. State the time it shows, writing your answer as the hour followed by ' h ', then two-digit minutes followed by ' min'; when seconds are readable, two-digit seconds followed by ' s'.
9 h 28 min
